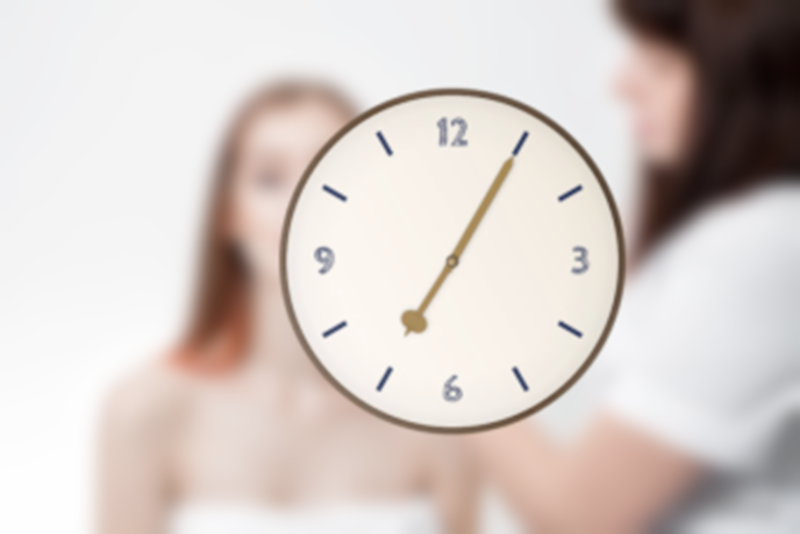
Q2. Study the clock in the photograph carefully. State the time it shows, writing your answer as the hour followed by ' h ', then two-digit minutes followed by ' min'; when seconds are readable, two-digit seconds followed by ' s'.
7 h 05 min
